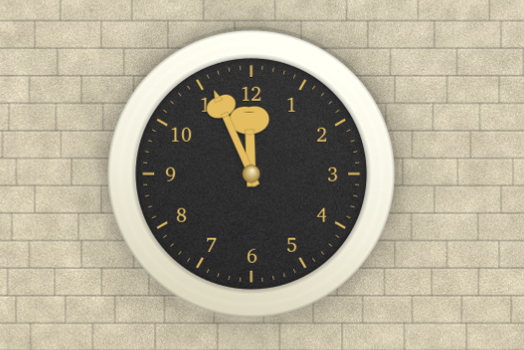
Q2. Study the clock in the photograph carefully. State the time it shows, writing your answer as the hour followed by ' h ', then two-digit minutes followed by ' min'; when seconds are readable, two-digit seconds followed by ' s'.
11 h 56 min
